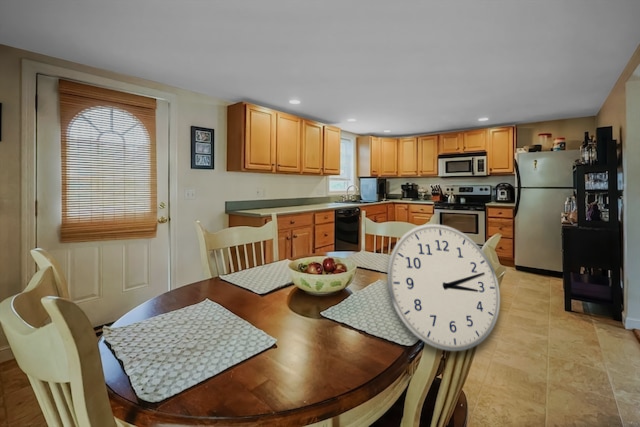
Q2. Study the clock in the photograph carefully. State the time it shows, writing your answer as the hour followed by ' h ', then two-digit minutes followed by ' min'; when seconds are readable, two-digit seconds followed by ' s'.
3 h 12 min
